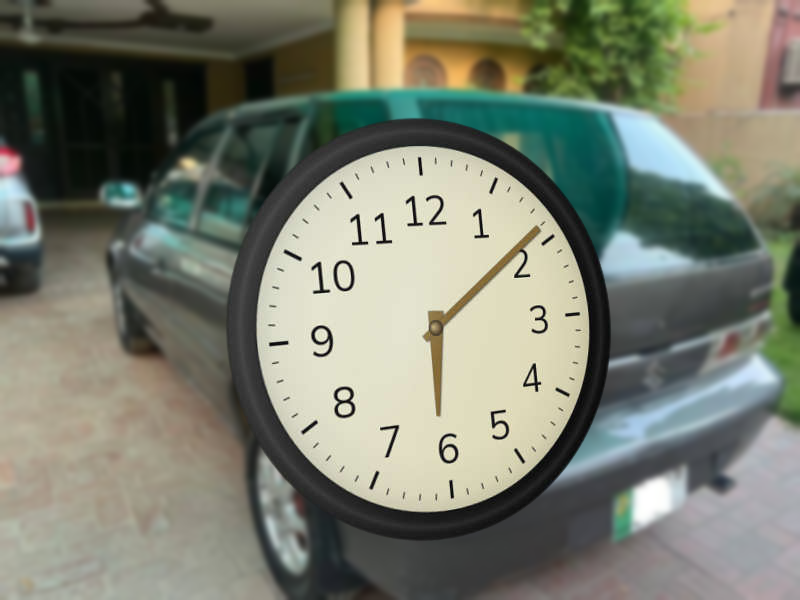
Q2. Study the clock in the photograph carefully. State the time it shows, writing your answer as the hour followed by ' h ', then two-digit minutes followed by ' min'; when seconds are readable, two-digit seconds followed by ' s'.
6 h 09 min
